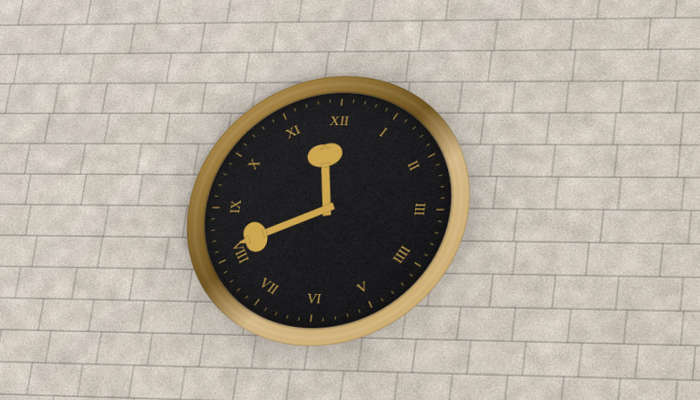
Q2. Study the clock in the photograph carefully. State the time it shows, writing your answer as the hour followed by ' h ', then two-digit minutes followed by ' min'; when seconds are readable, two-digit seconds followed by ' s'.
11 h 41 min
